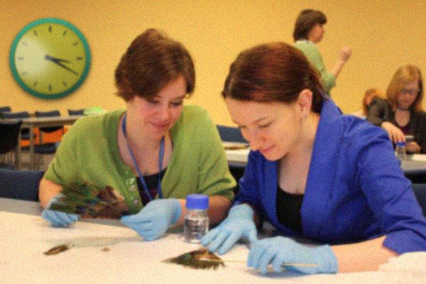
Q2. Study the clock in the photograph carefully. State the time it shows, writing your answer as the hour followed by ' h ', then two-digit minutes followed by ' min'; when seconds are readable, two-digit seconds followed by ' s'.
3 h 20 min
